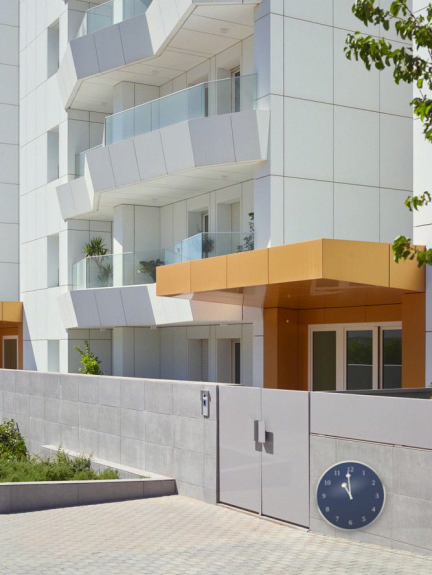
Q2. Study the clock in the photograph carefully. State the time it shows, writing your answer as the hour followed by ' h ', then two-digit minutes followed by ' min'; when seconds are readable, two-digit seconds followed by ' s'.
10 h 59 min
